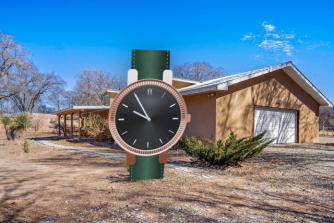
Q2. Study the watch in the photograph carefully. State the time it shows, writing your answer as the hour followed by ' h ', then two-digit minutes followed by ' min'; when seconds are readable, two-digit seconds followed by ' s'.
9 h 55 min
